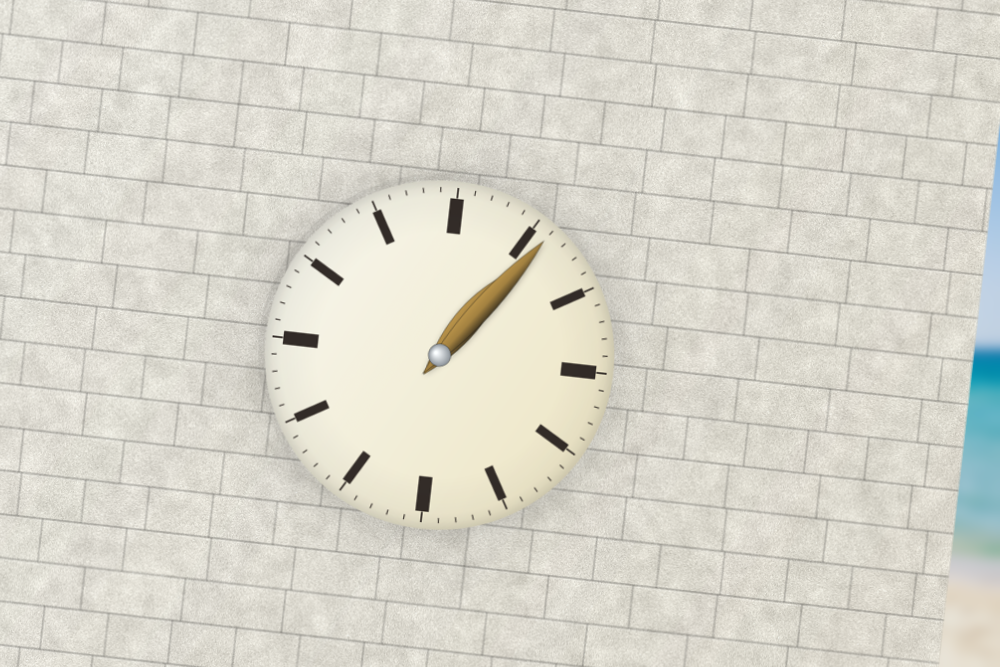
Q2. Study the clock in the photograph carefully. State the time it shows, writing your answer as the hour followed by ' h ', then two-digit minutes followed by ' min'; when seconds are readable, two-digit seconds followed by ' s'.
1 h 06 min
